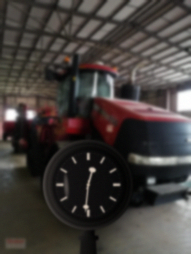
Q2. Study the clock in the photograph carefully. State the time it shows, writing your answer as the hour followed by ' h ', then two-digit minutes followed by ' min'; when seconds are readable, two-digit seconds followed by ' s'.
12 h 31 min
